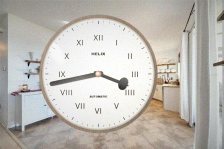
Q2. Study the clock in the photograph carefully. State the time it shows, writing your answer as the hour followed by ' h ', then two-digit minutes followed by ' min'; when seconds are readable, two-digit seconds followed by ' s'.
3 h 43 min
